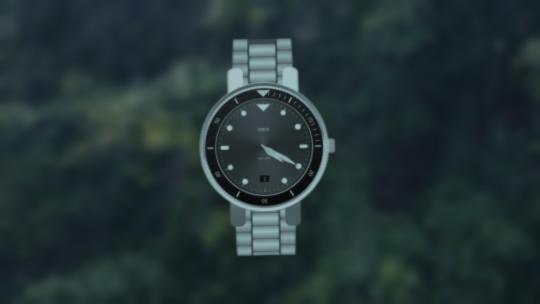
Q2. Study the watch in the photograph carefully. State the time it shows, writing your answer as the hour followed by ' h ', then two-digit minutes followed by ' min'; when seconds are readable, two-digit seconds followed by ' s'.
4 h 20 min
